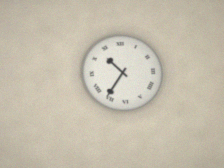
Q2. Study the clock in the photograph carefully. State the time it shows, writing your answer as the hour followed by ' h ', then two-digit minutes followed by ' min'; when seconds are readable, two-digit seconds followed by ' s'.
10 h 36 min
